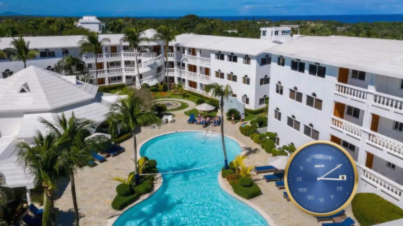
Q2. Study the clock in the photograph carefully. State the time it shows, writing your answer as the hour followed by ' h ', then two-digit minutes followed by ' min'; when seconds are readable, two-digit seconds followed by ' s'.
3 h 10 min
